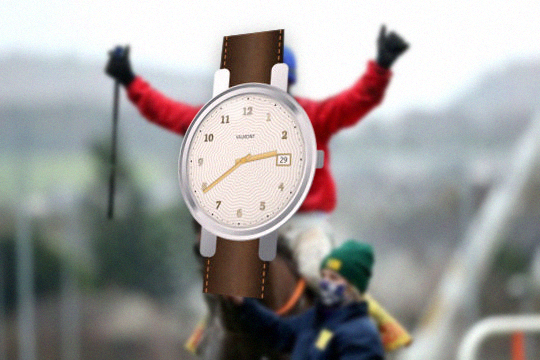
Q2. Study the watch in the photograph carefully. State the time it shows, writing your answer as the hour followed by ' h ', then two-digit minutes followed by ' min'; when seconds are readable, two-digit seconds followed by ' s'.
2 h 39 min
